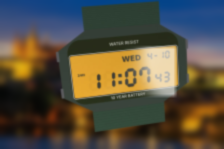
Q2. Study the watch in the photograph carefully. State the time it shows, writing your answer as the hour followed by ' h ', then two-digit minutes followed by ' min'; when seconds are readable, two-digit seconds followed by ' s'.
11 h 07 min 43 s
